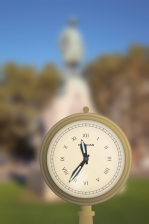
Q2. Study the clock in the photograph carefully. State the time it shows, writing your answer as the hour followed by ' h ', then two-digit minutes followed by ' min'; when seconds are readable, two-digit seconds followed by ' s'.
11 h 36 min
